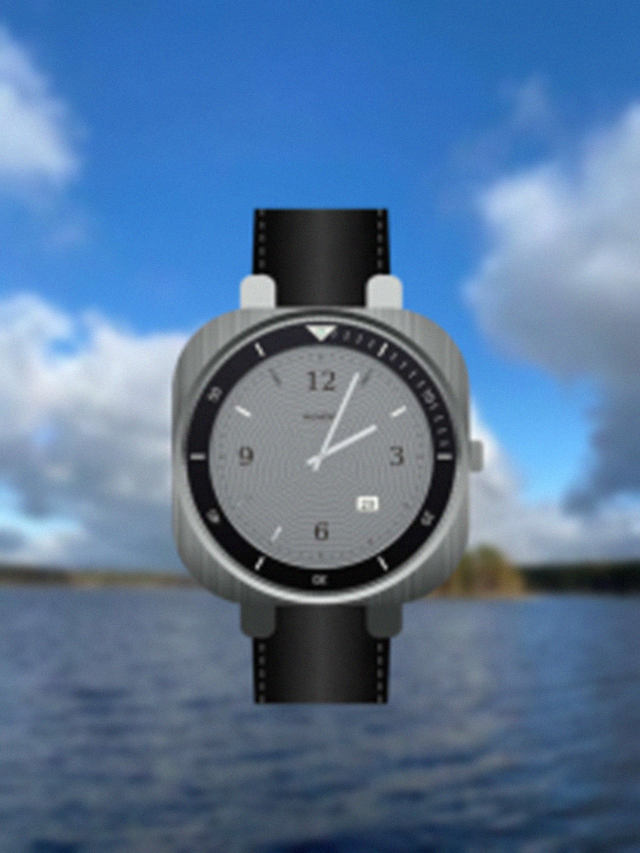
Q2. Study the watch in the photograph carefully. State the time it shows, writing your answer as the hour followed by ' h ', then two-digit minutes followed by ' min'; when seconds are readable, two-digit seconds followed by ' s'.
2 h 04 min
